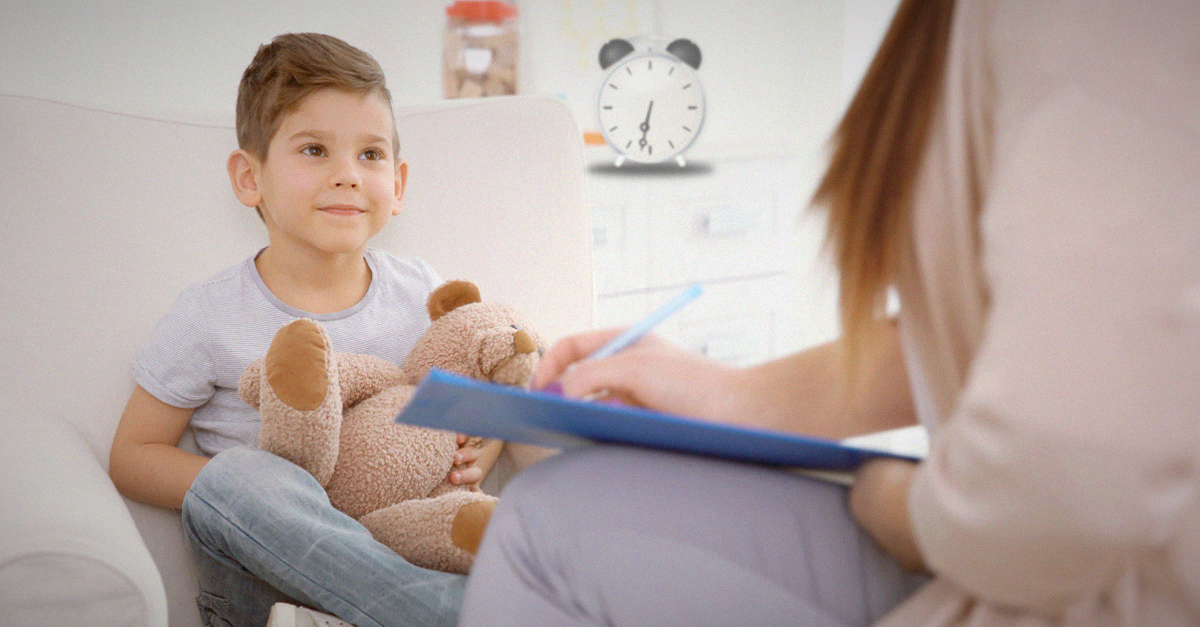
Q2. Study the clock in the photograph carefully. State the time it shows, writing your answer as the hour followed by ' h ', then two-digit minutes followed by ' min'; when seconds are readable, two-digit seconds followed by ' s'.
6 h 32 min
